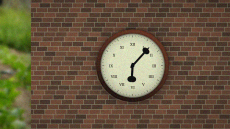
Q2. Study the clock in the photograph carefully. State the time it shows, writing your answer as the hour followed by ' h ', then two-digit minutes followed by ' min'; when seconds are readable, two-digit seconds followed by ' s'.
6 h 07 min
